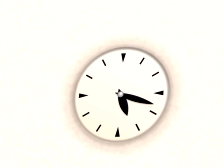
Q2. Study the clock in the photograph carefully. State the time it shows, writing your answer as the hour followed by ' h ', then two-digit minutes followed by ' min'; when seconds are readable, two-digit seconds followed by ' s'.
5 h 18 min
